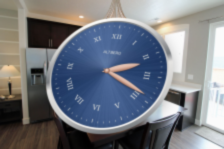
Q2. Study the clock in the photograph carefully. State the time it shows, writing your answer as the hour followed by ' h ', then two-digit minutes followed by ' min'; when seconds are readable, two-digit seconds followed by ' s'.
2 h 19 min
